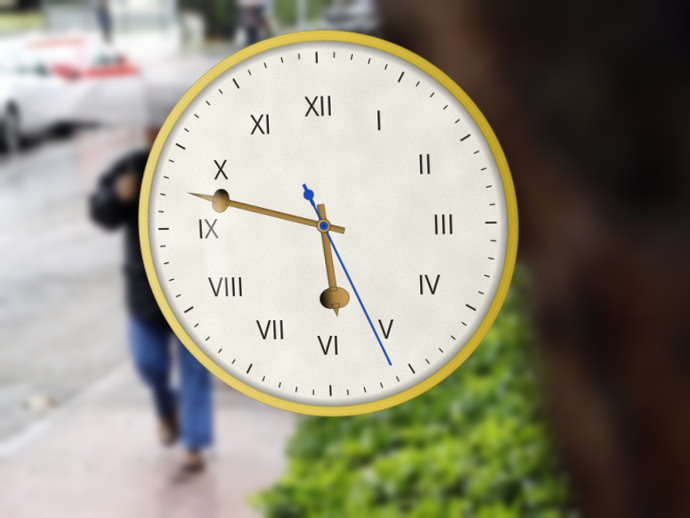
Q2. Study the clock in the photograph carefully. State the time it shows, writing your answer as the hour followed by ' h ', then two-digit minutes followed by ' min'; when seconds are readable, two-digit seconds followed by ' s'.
5 h 47 min 26 s
